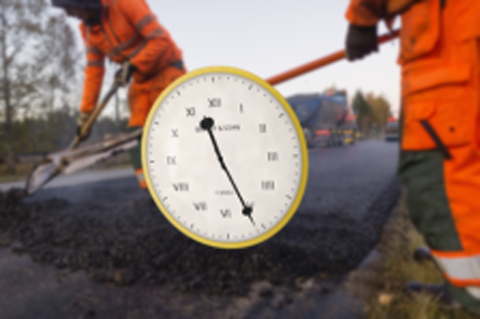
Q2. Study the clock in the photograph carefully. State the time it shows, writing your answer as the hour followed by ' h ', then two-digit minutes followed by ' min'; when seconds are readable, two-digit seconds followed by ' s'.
11 h 26 min
